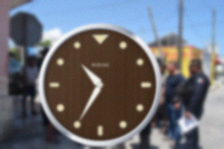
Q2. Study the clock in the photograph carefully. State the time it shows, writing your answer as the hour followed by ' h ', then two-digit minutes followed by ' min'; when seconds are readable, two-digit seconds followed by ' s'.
10 h 35 min
